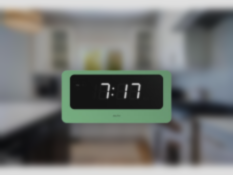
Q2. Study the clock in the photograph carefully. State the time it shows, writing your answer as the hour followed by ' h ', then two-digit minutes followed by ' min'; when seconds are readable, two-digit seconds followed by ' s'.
7 h 17 min
